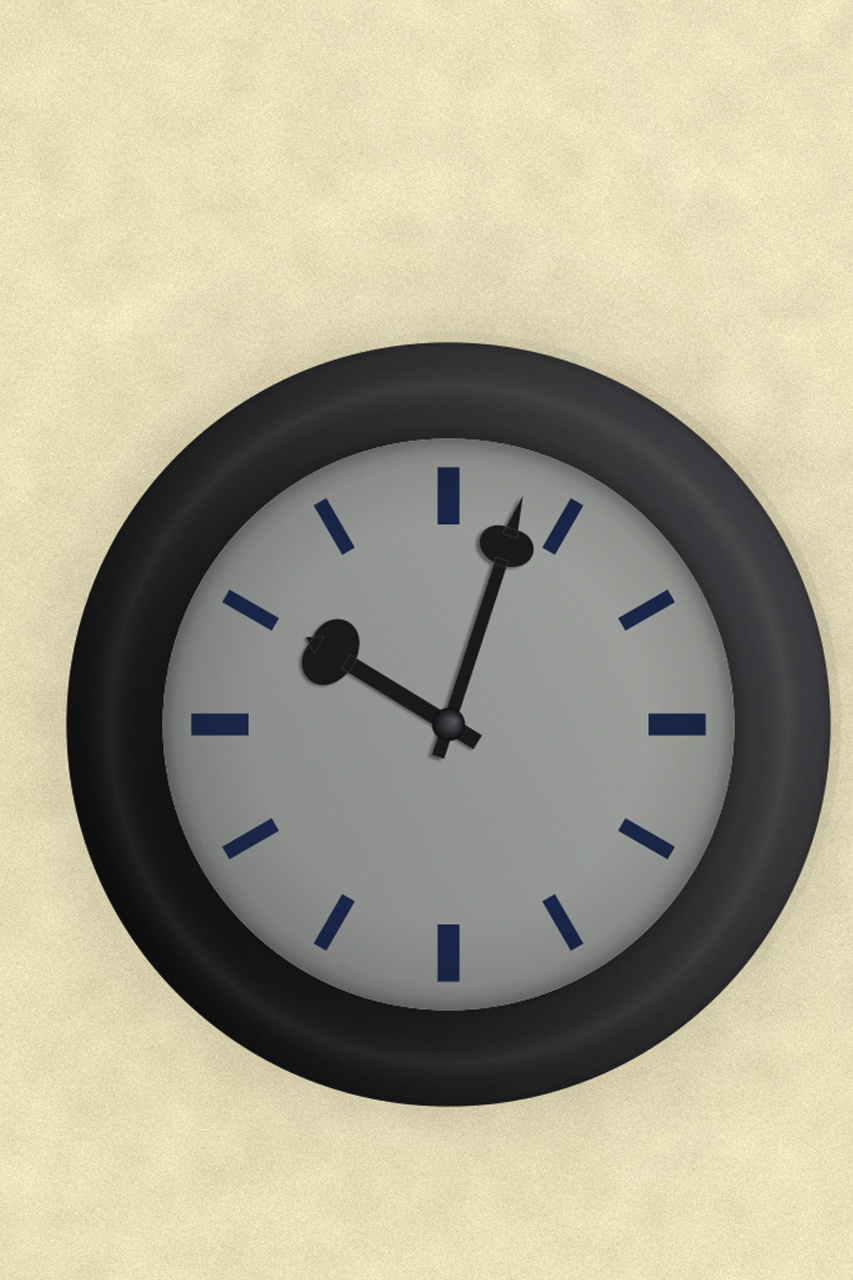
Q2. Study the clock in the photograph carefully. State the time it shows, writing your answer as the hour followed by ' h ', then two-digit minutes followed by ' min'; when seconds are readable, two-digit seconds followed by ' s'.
10 h 03 min
